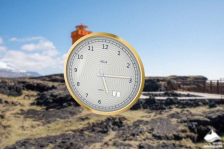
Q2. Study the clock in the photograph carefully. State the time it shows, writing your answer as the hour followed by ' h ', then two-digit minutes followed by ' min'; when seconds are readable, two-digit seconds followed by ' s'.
5 h 14 min
